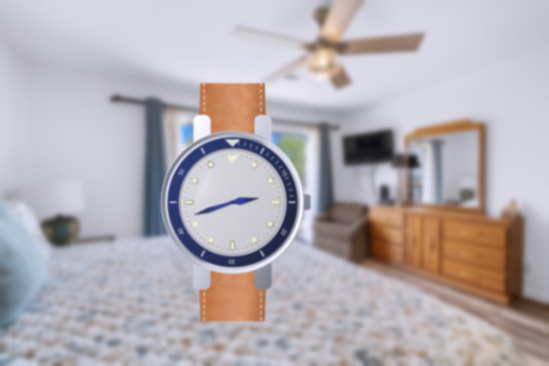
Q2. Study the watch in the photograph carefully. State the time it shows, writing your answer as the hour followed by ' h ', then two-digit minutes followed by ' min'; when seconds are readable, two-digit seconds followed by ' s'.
2 h 42 min
